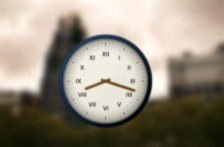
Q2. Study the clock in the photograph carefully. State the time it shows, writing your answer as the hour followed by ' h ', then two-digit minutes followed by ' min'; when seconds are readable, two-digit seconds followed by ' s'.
8 h 18 min
